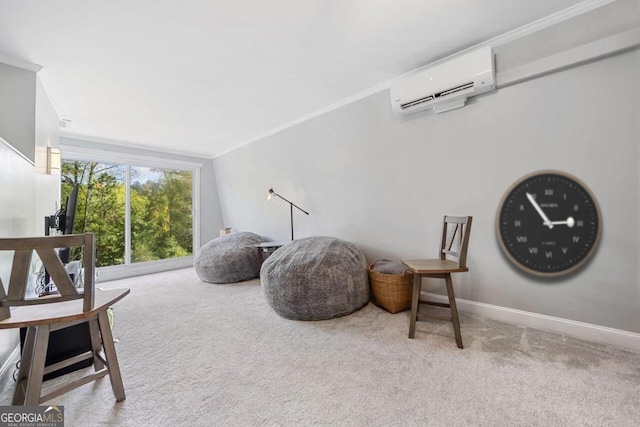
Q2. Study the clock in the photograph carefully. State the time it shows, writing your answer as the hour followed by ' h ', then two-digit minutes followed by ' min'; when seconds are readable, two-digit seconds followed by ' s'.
2 h 54 min
